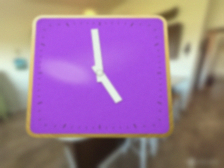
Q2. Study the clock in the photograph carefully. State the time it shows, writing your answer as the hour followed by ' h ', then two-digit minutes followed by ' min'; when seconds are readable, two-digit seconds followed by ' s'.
4 h 59 min
